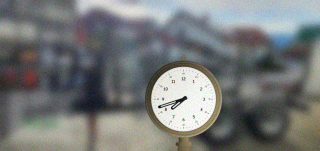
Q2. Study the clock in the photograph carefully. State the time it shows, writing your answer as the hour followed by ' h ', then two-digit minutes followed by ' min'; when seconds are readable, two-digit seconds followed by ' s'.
7 h 42 min
